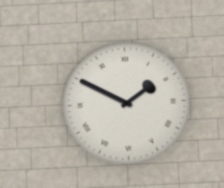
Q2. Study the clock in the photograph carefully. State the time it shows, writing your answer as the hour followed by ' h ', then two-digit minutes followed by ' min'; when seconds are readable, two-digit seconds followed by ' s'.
1 h 50 min
